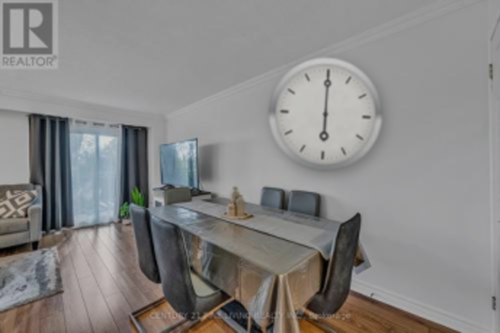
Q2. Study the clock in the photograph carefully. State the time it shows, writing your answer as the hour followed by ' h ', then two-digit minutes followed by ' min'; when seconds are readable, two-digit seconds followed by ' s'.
6 h 00 min
